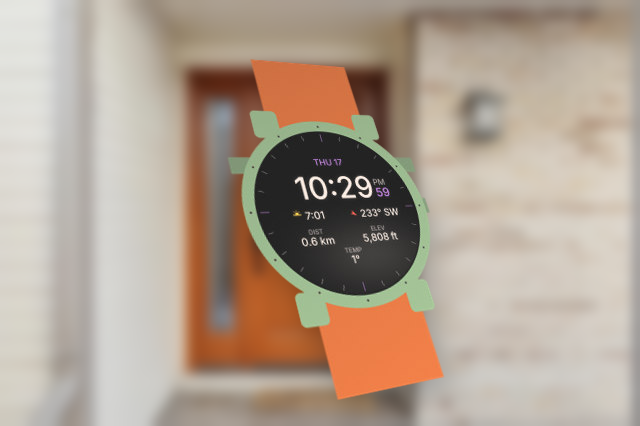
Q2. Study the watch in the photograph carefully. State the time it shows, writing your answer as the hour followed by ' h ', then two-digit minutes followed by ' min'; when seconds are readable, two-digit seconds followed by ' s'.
10 h 29 min 59 s
